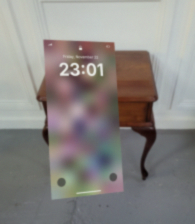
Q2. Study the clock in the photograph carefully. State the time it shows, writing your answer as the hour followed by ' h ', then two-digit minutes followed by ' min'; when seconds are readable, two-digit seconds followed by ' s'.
23 h 01 min
